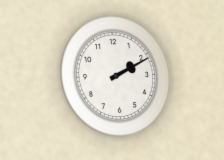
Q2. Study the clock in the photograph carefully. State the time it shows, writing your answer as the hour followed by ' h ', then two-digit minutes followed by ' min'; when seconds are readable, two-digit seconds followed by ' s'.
2 h 11 min
